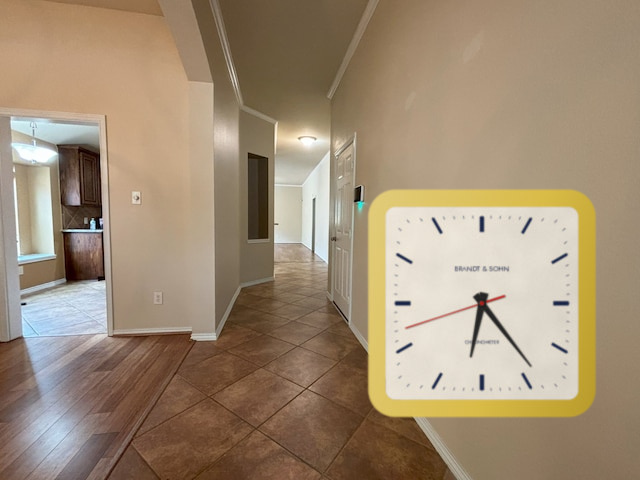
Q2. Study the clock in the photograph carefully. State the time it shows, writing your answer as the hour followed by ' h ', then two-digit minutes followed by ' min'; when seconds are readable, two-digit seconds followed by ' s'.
6 h 23 min 42 s
